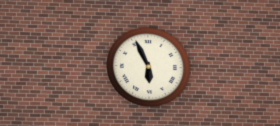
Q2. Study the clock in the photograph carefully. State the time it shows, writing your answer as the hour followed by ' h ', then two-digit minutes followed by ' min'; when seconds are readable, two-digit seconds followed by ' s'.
5 h 56 min
